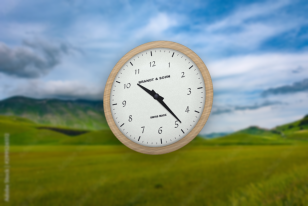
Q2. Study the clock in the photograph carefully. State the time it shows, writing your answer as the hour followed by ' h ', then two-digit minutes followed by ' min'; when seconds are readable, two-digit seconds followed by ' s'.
10 h 24 min
